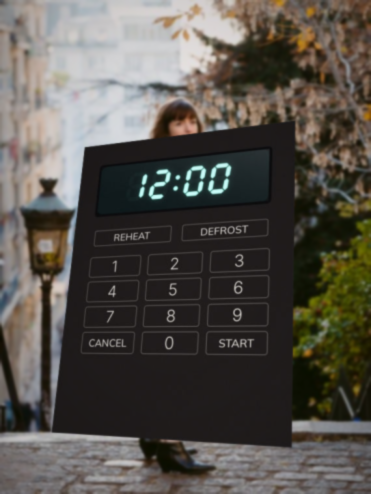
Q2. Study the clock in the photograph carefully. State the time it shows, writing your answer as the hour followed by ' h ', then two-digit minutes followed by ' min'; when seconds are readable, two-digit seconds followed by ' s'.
12 h 00 min
